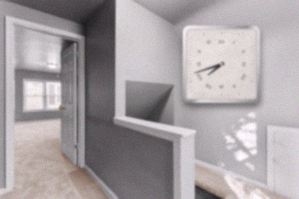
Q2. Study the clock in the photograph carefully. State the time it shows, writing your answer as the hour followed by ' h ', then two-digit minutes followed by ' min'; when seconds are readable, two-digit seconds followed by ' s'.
7 h 42 min
